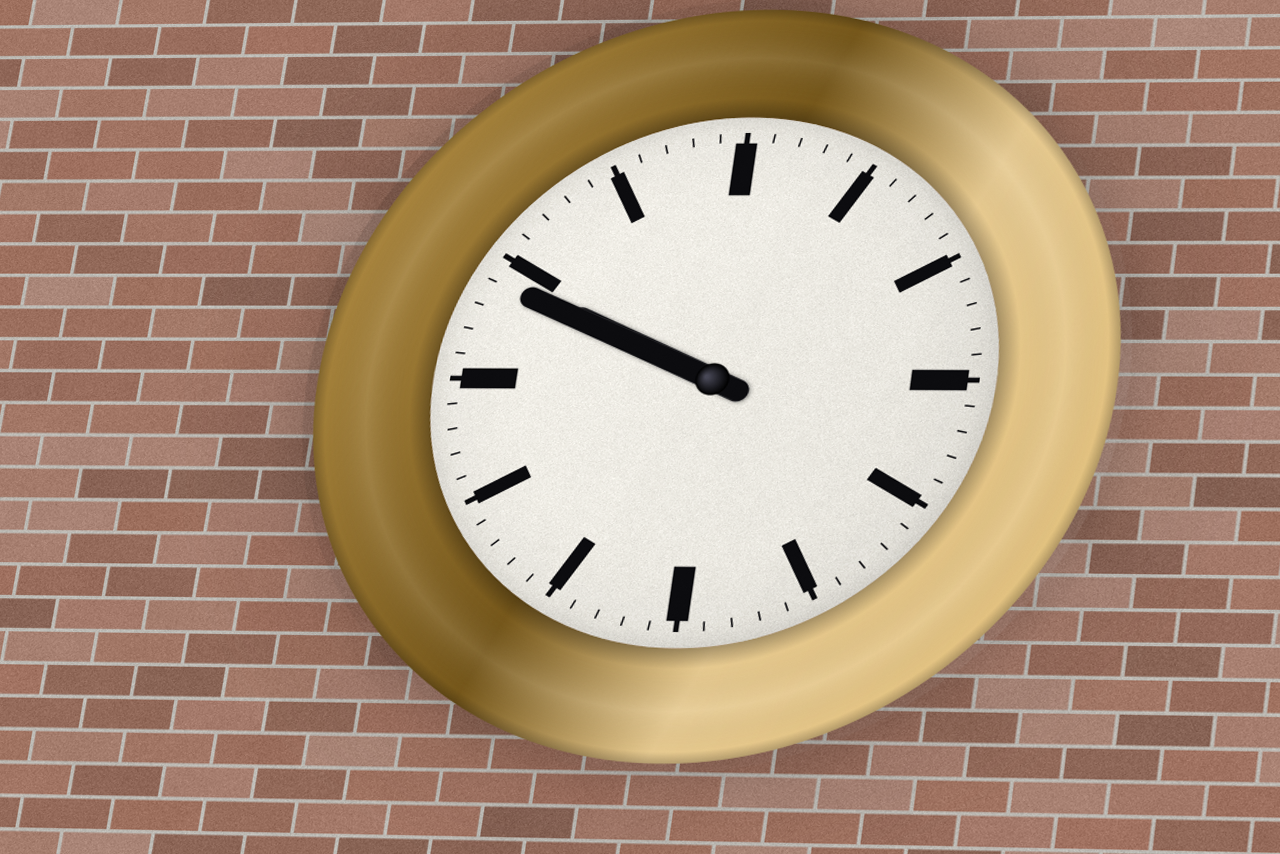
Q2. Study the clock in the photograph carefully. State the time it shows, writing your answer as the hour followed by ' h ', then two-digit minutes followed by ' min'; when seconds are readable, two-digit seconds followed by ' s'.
9 h 49 min
